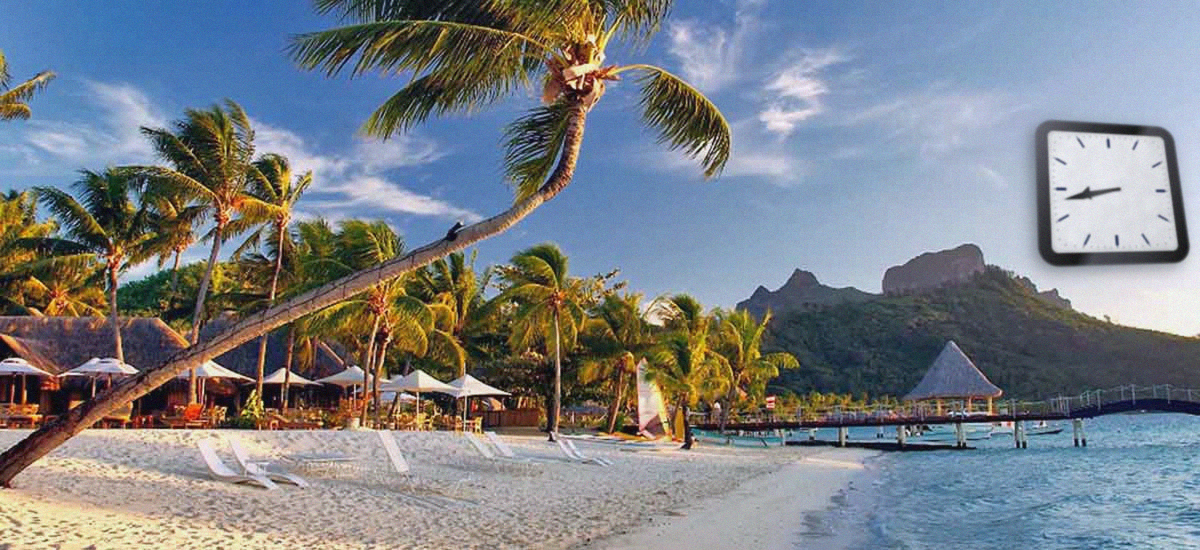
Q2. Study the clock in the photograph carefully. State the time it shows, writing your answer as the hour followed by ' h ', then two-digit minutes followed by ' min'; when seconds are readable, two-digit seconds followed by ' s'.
8 h 43 min
